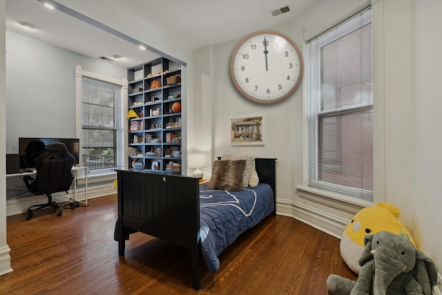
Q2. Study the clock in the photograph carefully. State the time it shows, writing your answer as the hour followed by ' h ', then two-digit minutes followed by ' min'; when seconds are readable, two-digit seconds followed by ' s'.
12 h 00 min
